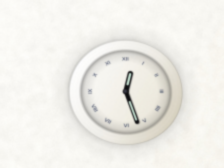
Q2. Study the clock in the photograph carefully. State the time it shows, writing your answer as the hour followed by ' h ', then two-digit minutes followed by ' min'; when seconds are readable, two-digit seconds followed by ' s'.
12 h 27 min
